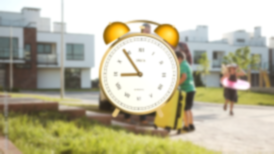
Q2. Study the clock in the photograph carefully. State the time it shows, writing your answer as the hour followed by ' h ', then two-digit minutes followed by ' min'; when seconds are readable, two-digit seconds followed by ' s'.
8 h 54 min
